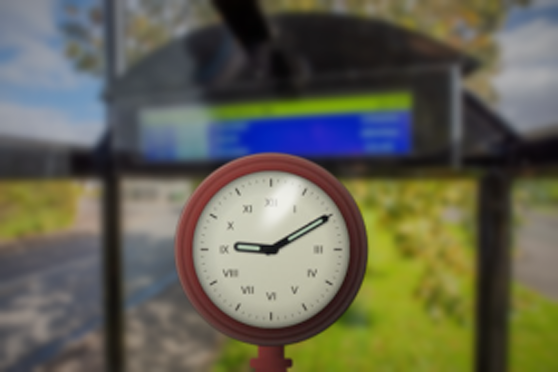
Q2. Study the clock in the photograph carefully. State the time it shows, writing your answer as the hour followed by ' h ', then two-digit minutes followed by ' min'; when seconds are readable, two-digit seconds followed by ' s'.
9 h 10 min
